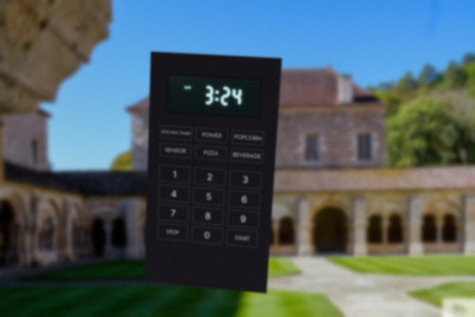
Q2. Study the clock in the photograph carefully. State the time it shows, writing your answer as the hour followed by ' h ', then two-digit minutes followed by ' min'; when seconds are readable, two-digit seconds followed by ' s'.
3 h 24 min
